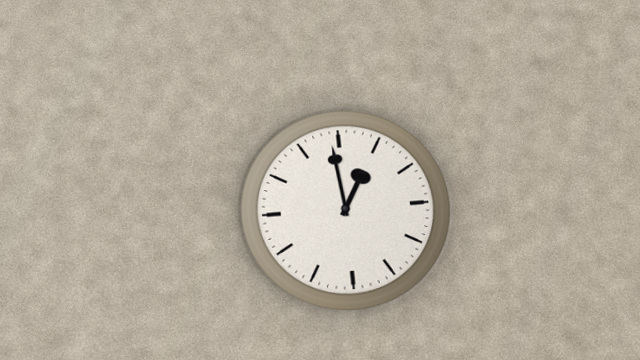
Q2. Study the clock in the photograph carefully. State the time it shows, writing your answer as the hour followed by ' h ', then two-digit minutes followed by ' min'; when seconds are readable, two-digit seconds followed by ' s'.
12 h 59 min
